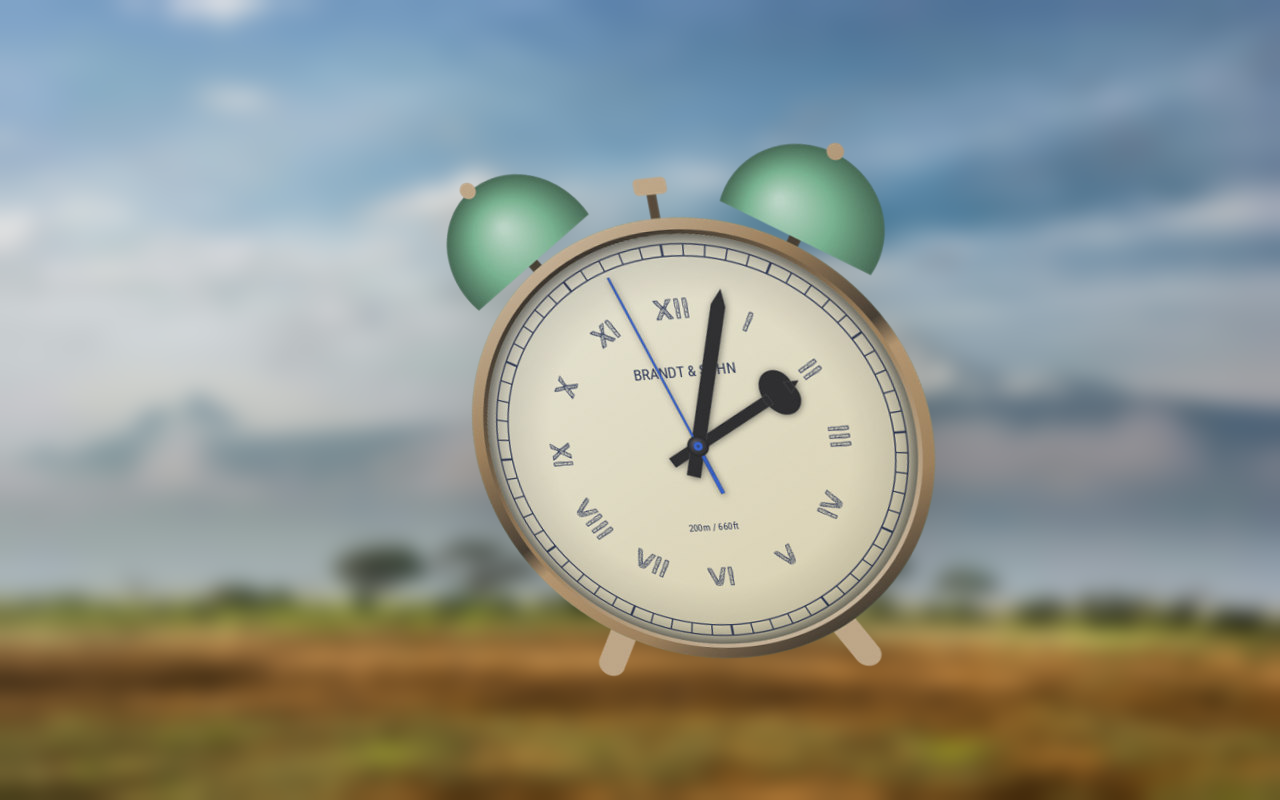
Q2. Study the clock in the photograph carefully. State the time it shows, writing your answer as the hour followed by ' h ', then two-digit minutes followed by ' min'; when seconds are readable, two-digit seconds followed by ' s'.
2 h 02 min 57 s
